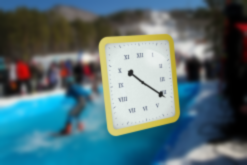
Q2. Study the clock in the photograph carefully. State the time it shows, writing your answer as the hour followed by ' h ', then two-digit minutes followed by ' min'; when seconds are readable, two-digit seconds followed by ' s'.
10 h 21 min
